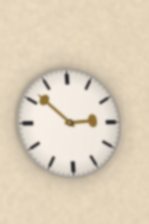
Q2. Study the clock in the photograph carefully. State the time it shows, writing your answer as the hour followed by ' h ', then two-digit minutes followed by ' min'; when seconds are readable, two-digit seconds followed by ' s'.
2 h 52 min
